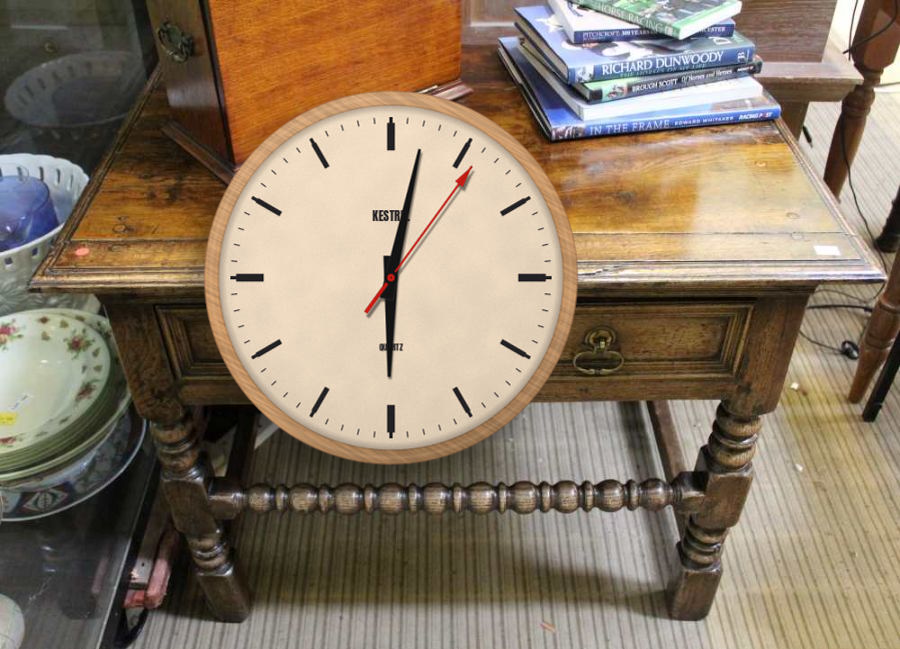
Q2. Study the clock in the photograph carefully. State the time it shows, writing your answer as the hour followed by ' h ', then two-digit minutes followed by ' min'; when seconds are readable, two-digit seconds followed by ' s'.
6 h 02 min 06 s
